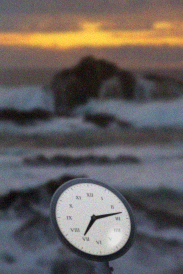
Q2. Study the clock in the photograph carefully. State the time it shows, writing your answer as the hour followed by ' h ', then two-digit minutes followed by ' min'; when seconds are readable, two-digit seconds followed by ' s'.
7 h 13 min
